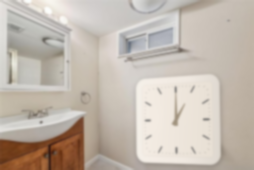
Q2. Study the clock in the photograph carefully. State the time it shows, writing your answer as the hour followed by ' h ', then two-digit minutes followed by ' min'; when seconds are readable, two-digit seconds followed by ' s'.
1 h 00 min
